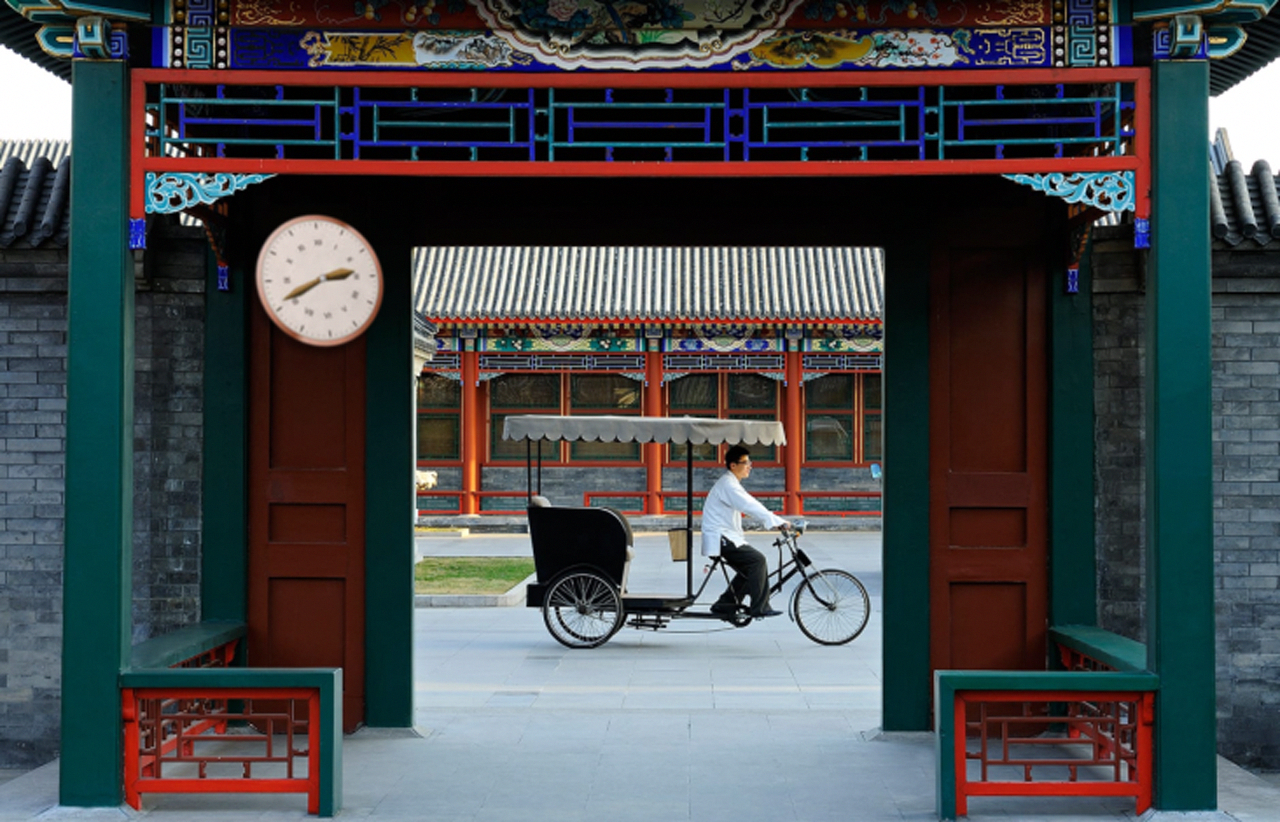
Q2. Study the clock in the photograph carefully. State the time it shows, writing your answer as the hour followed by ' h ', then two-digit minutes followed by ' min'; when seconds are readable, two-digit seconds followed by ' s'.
2 h 41 min
